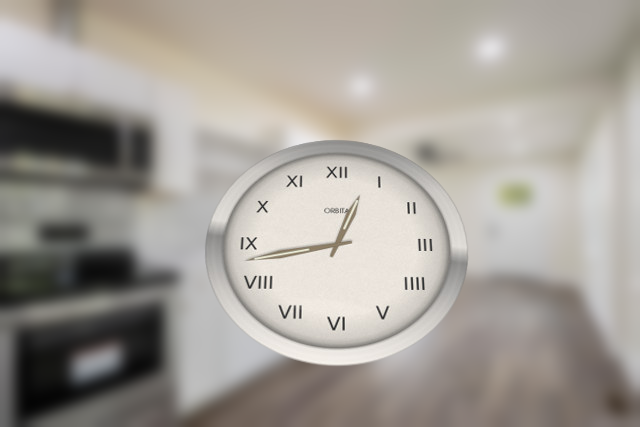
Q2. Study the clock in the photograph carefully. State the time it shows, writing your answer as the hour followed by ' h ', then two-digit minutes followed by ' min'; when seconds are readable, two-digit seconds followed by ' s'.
12 h 43 min
